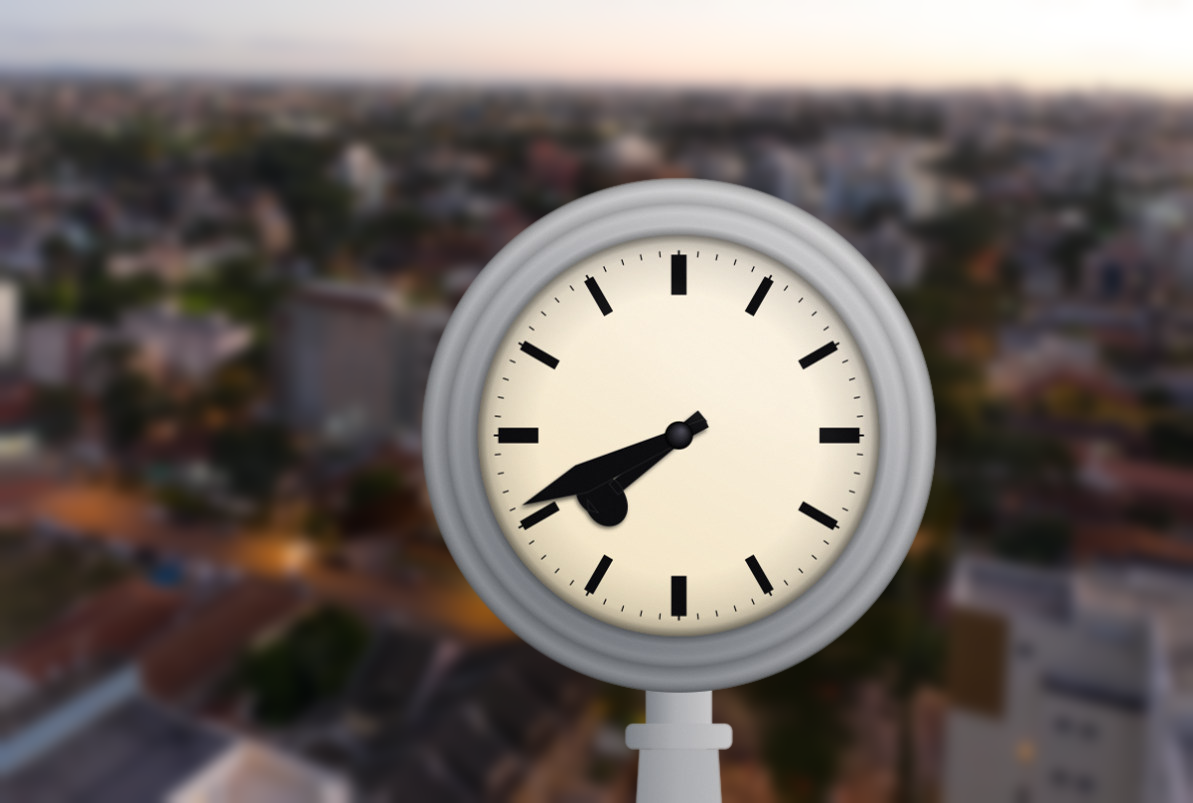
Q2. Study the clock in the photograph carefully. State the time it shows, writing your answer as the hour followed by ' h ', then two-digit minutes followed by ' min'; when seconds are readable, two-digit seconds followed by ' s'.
7 h 41 min
